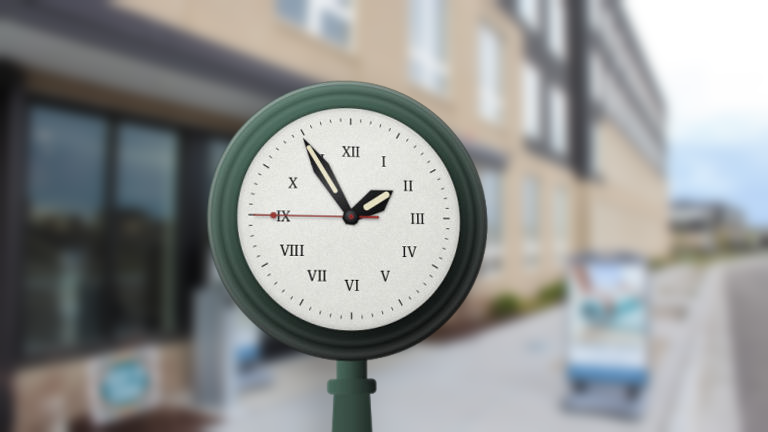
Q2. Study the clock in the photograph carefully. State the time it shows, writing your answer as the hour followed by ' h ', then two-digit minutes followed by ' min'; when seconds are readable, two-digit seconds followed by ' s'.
1 h 54 min 45 s
